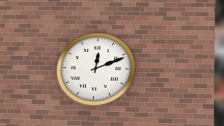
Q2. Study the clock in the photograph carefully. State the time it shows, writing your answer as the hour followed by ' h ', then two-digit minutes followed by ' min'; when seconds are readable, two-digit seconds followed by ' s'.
12 h 11 min
